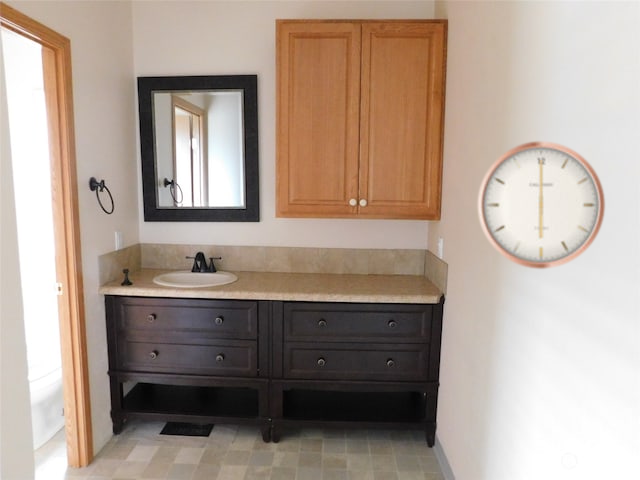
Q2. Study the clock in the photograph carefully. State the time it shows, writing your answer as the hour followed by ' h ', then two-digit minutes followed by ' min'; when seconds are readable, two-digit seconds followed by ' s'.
6 h 00 min
